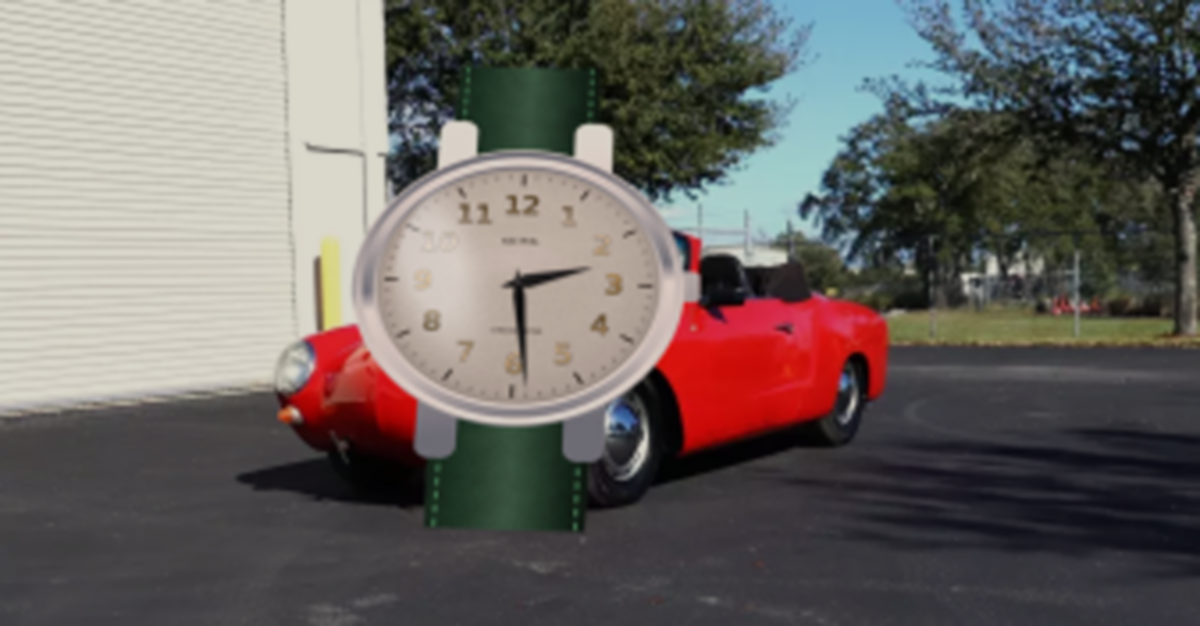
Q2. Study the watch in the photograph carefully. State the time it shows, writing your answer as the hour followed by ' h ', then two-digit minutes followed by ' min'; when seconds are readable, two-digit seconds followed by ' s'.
2 h 29 min
